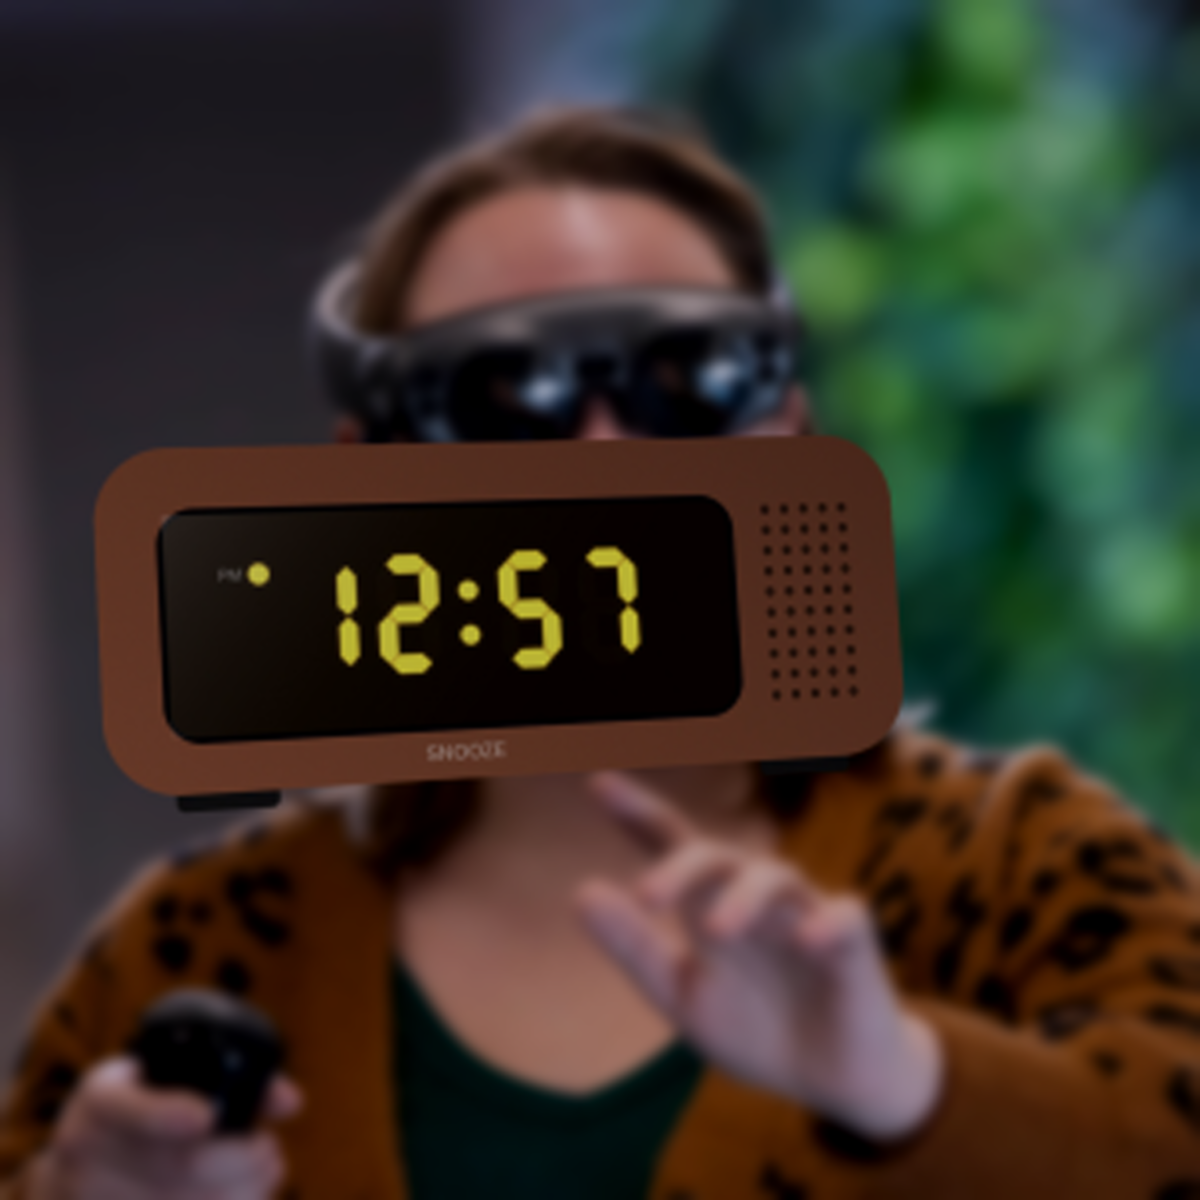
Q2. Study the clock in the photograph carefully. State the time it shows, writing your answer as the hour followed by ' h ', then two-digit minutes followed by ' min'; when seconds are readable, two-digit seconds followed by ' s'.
12 h 57 min
